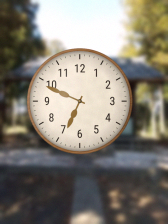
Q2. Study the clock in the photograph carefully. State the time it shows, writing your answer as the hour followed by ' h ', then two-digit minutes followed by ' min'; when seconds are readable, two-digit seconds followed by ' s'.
6 h 49 min
